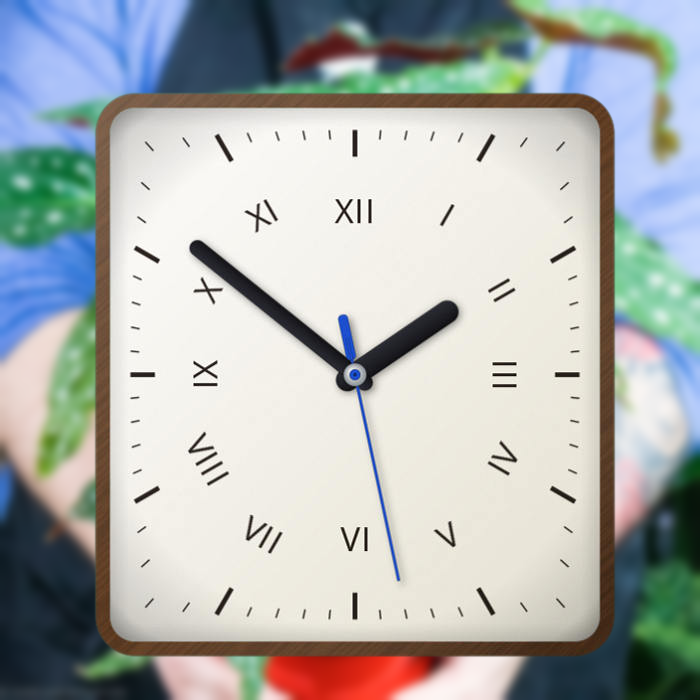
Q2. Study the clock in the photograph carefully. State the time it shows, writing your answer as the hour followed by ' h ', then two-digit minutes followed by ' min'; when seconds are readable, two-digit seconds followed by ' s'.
1 h 51 min 28 s
